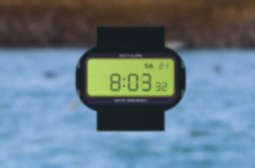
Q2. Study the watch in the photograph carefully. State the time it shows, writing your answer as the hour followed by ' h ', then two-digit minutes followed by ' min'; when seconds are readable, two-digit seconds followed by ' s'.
8 h 03 min
